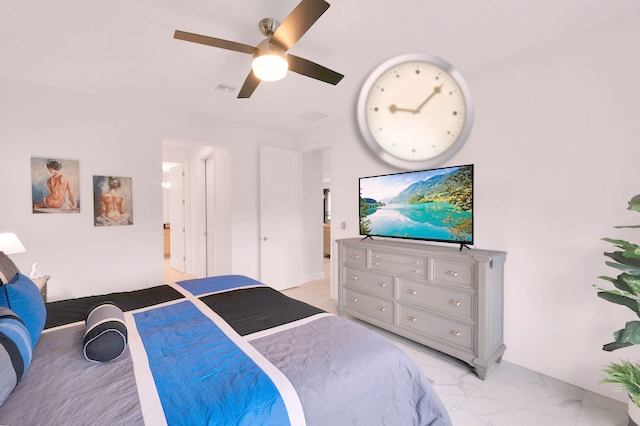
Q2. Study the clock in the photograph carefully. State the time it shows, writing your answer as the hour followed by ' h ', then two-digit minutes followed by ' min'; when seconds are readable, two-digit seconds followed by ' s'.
9 h 07 min
